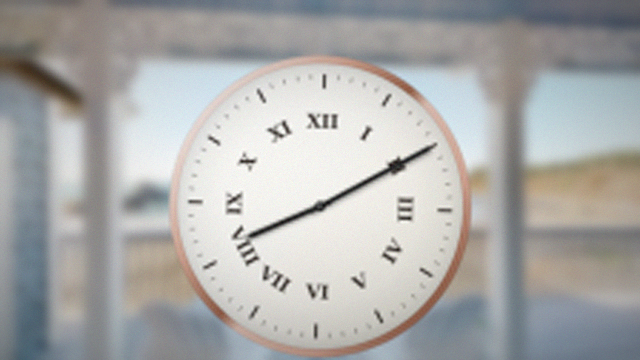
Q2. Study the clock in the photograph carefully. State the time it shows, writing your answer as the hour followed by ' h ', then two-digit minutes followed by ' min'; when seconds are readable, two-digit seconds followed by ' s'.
8 h 10 min
